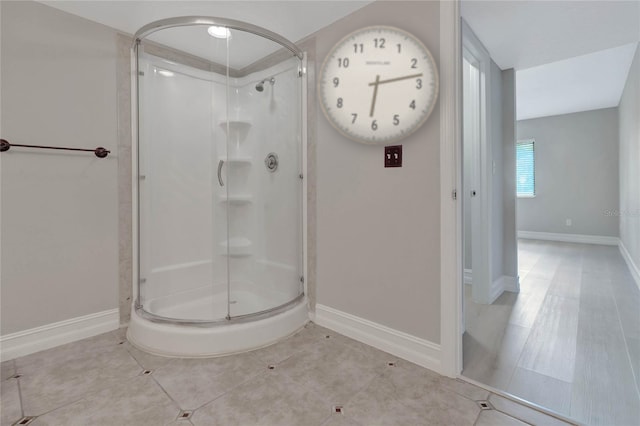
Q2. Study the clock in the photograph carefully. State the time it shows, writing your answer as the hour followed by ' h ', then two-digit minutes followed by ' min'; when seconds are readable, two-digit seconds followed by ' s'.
6 h 13 min
